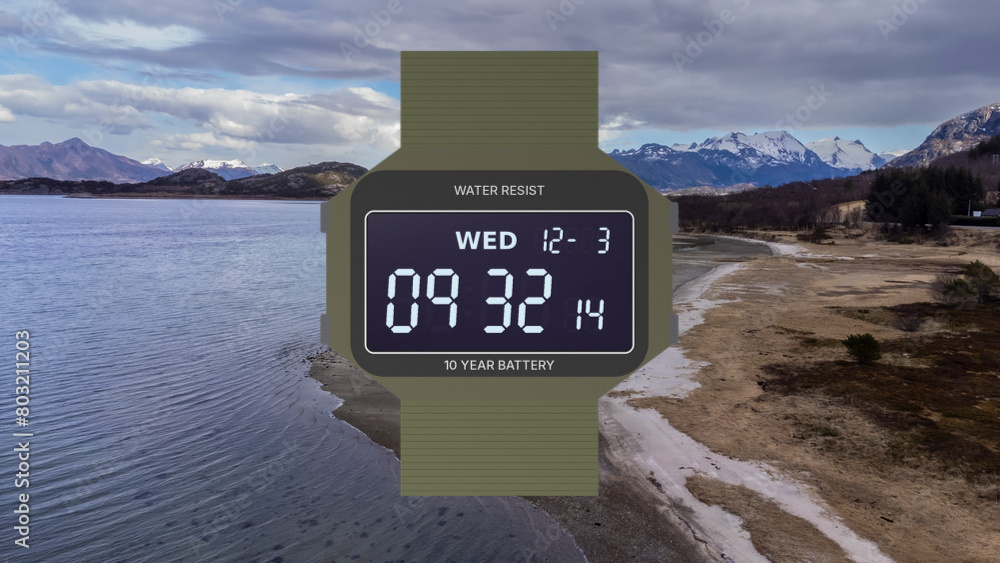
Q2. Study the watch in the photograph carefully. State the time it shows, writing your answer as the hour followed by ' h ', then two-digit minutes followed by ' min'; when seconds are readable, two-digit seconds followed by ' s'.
9 h 32 min 14 s
